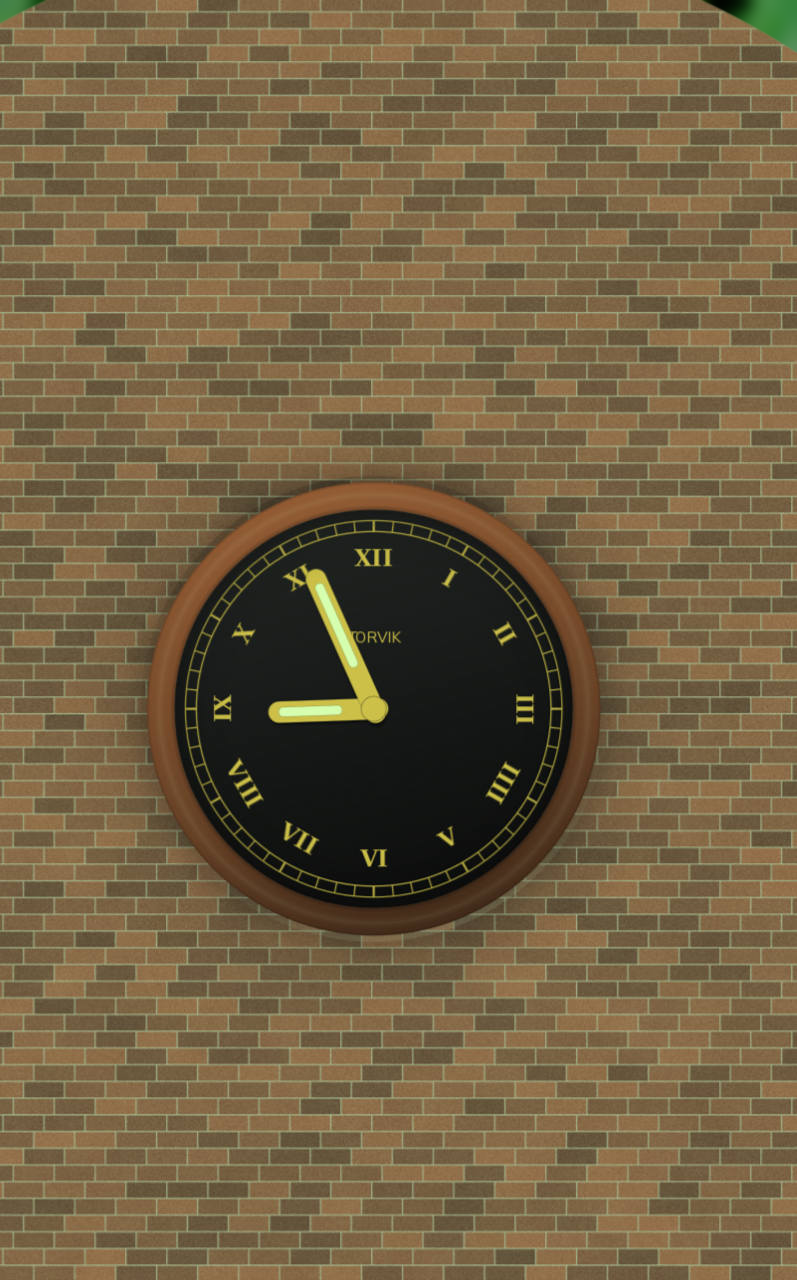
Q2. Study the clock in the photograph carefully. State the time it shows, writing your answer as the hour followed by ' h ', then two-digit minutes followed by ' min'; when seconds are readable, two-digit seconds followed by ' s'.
8 h 56 min
